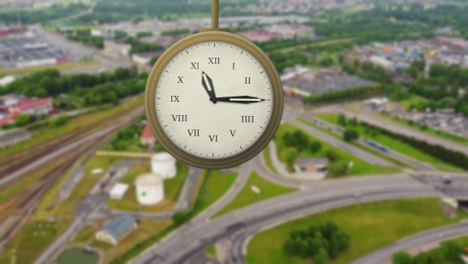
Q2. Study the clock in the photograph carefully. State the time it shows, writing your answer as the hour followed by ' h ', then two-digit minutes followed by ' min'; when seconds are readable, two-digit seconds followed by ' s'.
11 h 15 min
